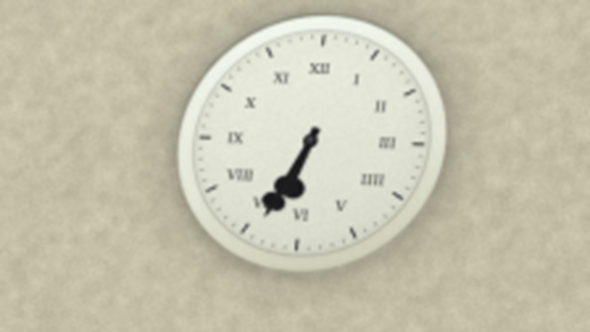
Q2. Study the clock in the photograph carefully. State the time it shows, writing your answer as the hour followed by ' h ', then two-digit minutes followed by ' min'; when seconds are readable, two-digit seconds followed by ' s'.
6 h 34 min
